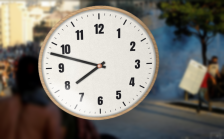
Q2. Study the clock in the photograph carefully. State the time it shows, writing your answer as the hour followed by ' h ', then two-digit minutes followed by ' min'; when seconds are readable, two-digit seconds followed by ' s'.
7 h 48 min
